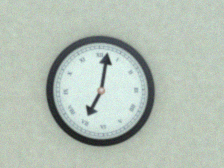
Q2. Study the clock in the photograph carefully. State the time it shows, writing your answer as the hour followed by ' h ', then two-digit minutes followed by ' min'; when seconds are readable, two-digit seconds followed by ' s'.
7 h 02 min
